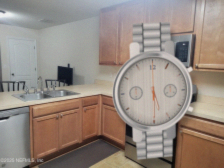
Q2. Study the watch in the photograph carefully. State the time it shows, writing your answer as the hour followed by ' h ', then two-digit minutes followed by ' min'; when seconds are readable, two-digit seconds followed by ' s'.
5 h 30 min
